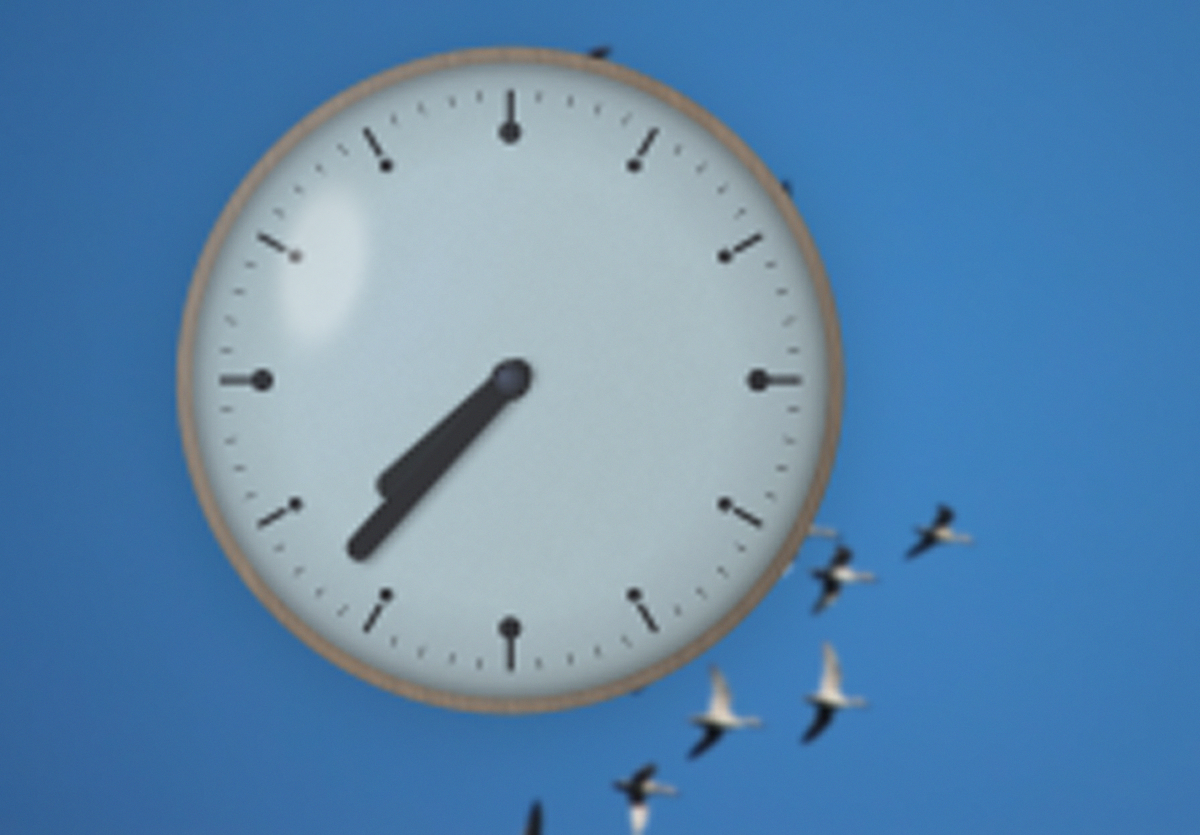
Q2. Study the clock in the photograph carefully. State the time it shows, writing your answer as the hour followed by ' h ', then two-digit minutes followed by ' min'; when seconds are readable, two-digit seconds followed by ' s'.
7 h 37 min
